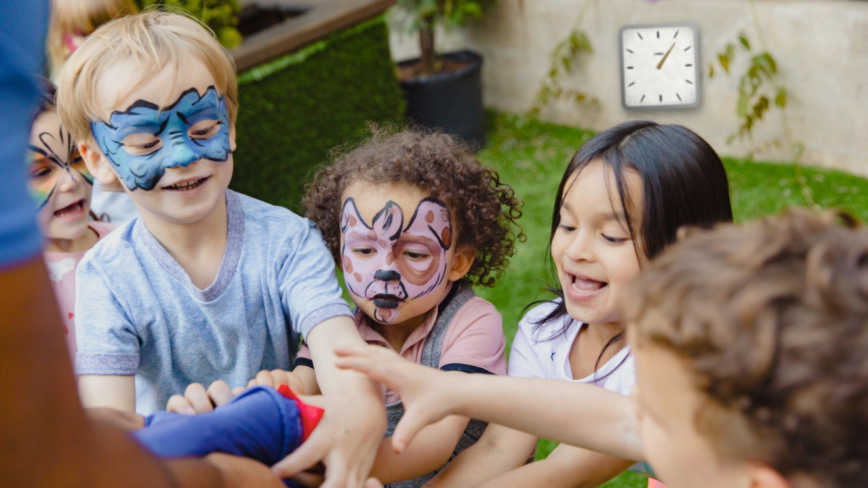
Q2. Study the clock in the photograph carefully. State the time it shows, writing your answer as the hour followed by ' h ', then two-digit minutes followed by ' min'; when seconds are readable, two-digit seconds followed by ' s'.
1 h 06 min
